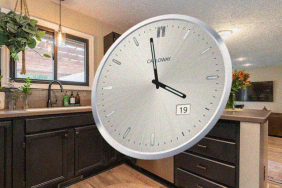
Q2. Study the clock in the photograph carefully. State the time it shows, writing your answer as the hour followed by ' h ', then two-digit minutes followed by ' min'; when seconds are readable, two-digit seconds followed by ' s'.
3 h 58 min
